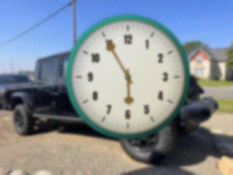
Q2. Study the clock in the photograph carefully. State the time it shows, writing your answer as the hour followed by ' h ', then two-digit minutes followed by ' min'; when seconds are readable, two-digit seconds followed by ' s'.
5 h 55 min
